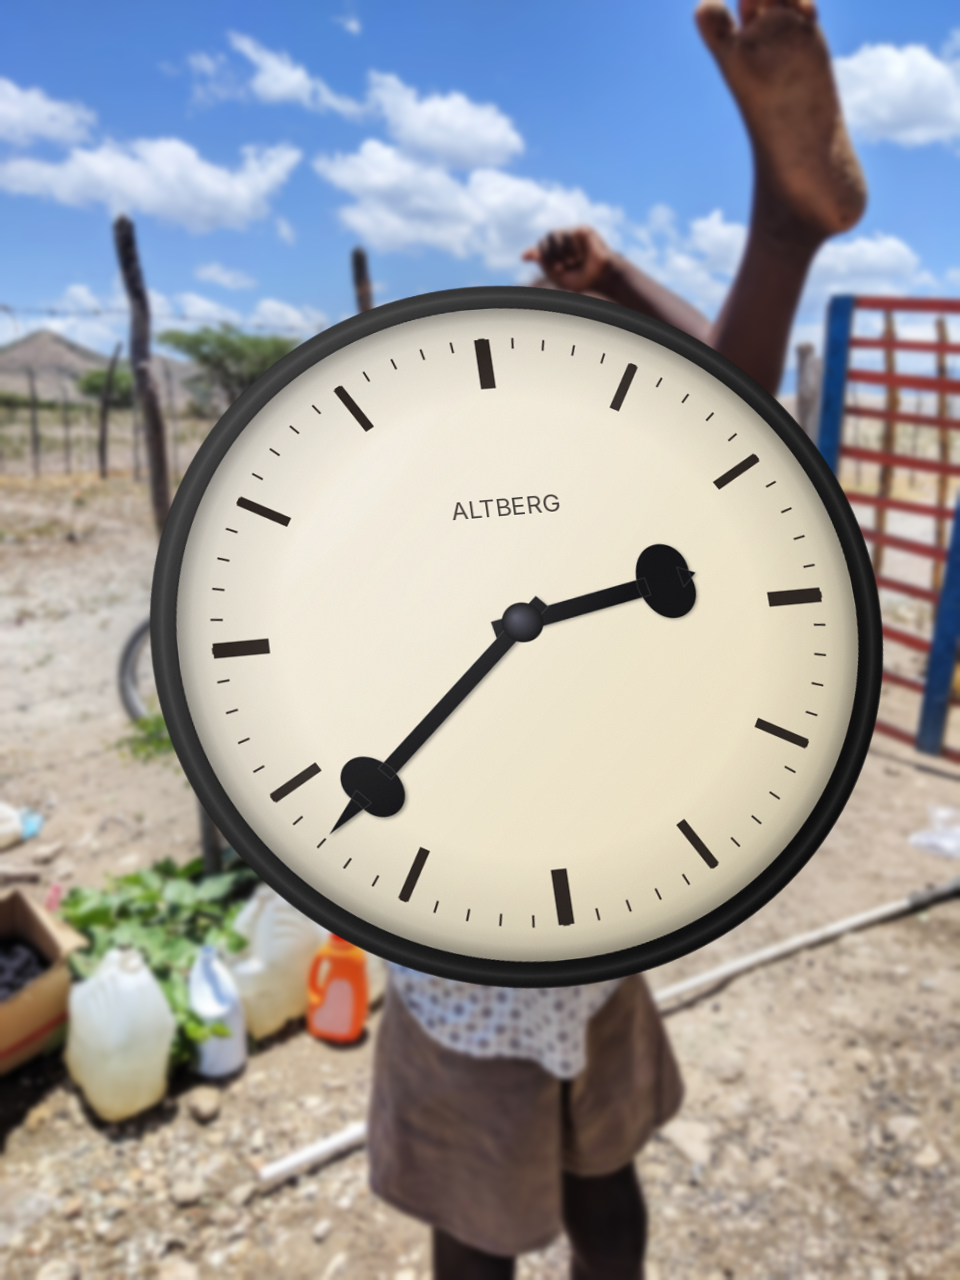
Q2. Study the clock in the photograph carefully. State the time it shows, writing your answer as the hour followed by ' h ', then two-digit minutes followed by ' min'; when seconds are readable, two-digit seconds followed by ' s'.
2 h 38 min
